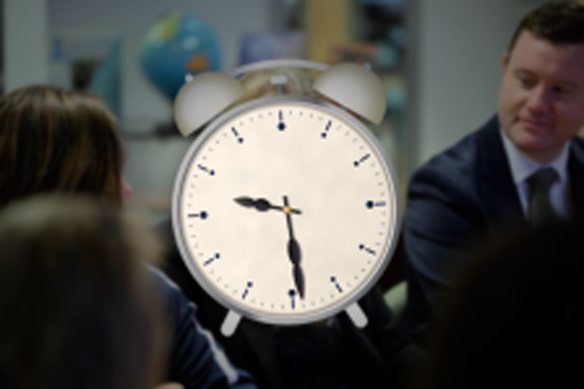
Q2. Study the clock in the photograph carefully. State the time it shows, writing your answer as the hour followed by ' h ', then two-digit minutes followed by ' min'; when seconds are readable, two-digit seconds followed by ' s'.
9 h 29 min
